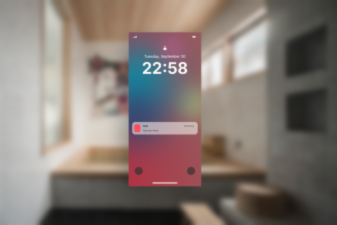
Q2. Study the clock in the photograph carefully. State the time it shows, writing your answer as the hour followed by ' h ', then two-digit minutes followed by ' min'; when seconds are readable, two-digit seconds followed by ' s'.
22 h 58 min
